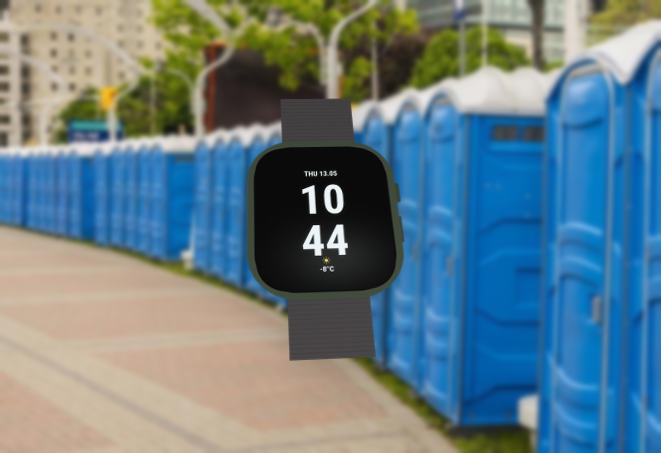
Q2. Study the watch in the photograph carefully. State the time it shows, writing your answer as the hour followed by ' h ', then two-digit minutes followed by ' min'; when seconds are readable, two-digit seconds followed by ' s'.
10 h 44 min
